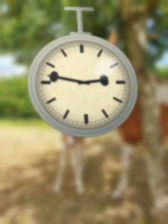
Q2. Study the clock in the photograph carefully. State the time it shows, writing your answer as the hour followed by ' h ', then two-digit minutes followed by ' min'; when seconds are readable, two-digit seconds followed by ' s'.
2 h 47 min
